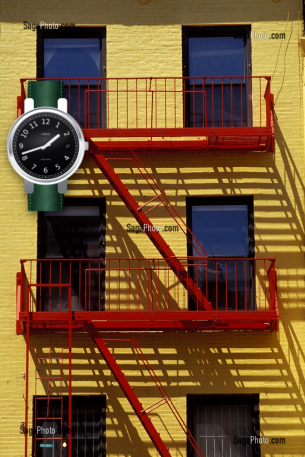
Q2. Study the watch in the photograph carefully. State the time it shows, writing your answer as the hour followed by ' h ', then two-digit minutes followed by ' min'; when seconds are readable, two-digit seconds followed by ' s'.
1 h 42 min
